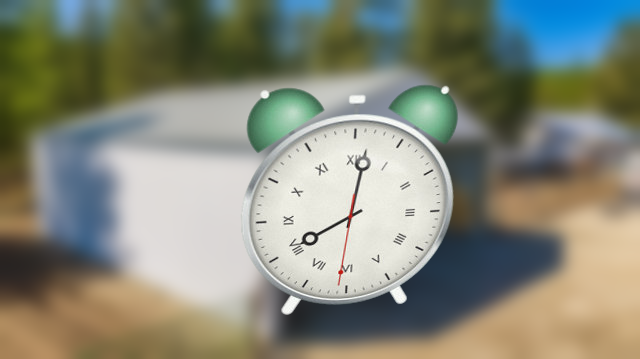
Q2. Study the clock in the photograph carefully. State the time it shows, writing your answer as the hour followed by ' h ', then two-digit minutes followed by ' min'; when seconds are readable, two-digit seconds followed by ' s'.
8 h 01 min 31 s
